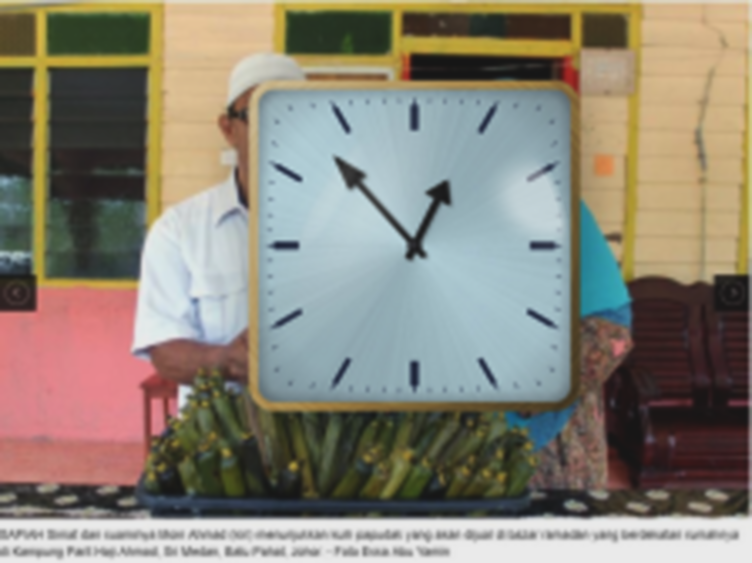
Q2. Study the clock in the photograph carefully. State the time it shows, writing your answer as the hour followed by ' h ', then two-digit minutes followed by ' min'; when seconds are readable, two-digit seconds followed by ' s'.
12 h 53 min
